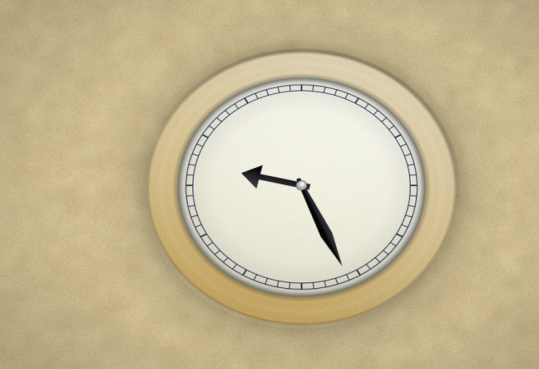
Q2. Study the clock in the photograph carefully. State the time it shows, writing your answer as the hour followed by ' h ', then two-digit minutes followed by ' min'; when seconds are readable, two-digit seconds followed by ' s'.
9 h 26 min
